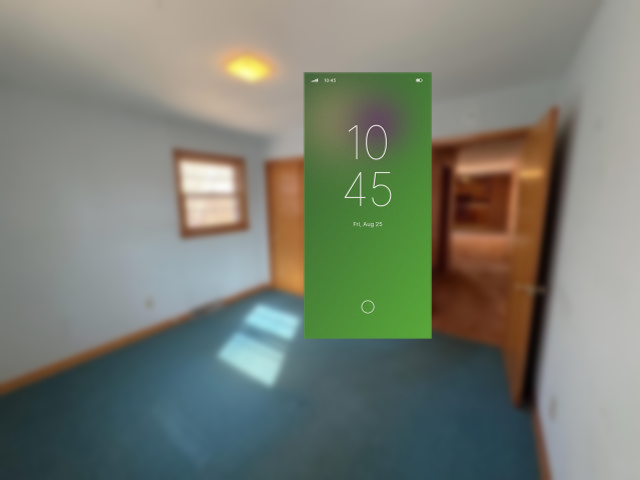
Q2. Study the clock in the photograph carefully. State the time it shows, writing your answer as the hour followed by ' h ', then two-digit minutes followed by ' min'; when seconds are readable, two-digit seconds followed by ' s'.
10 h 45 min
